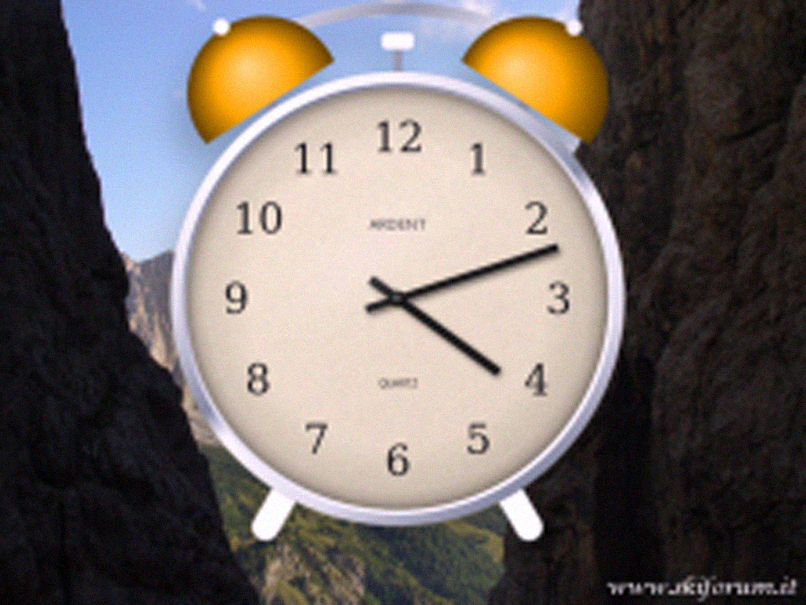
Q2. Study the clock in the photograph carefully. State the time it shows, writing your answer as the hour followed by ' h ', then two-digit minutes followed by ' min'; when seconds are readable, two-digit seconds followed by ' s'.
4 h 12 min
